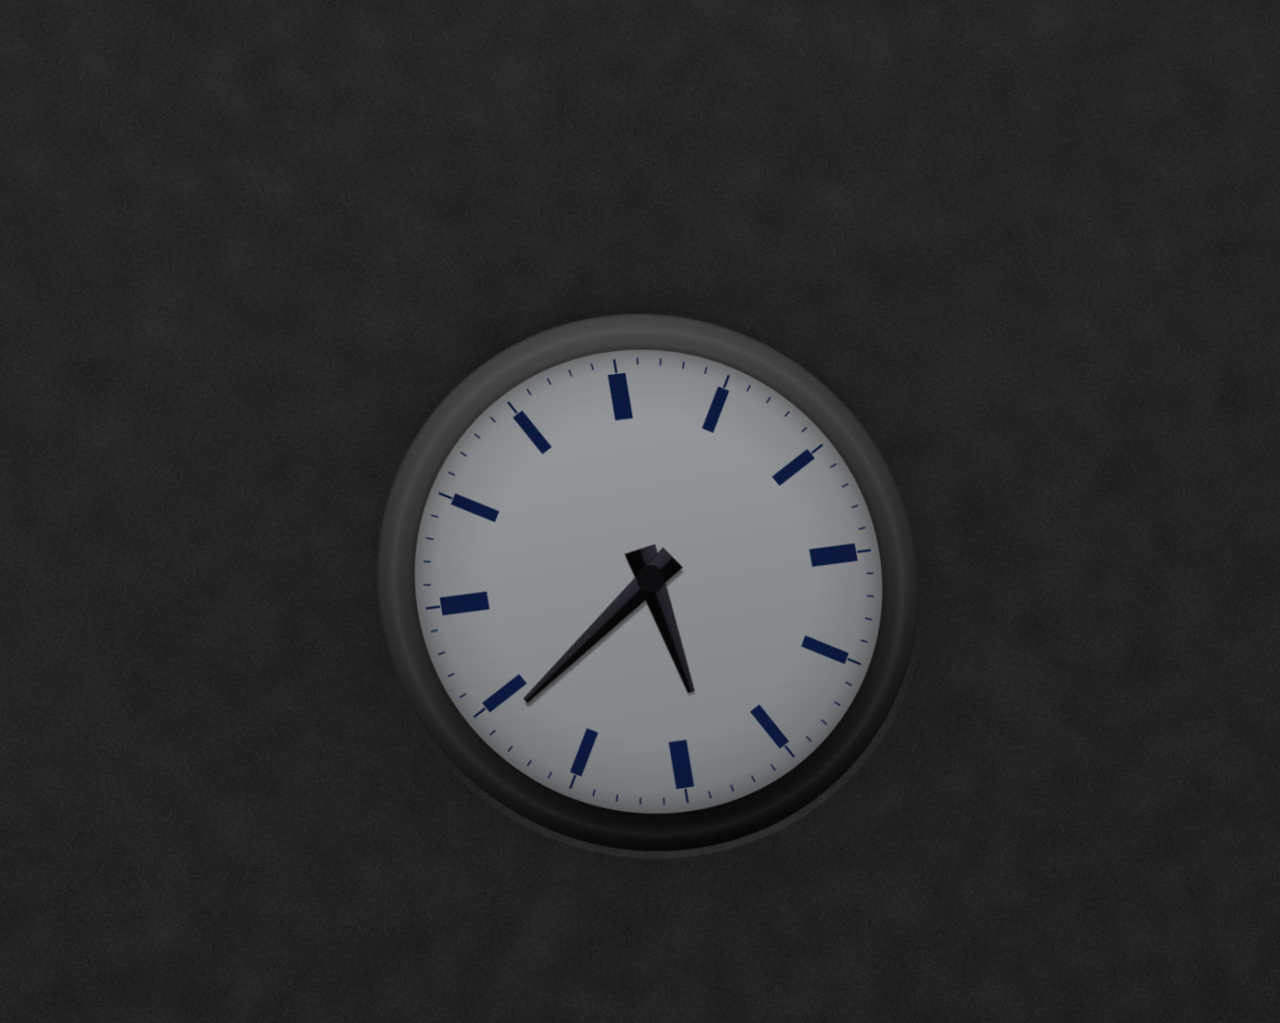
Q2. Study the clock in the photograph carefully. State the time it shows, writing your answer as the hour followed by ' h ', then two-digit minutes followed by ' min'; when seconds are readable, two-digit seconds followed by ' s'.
5 h 39 min
